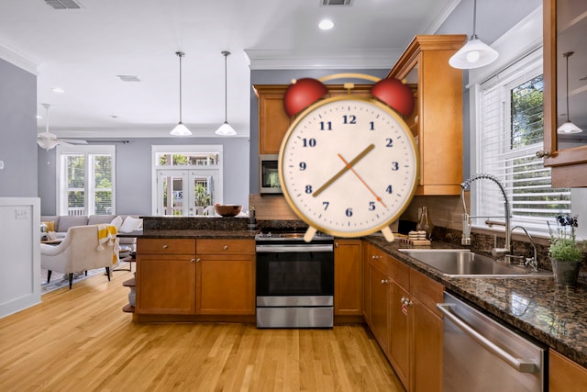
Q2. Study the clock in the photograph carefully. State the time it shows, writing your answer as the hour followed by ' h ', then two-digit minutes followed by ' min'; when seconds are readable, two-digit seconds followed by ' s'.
1 h 38 min 23 s
